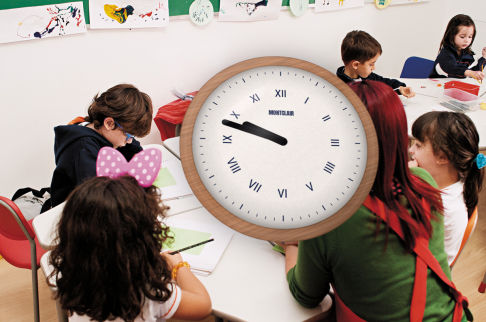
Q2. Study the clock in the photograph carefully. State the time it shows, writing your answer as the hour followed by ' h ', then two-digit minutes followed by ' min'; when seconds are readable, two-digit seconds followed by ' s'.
9 h 48 min
